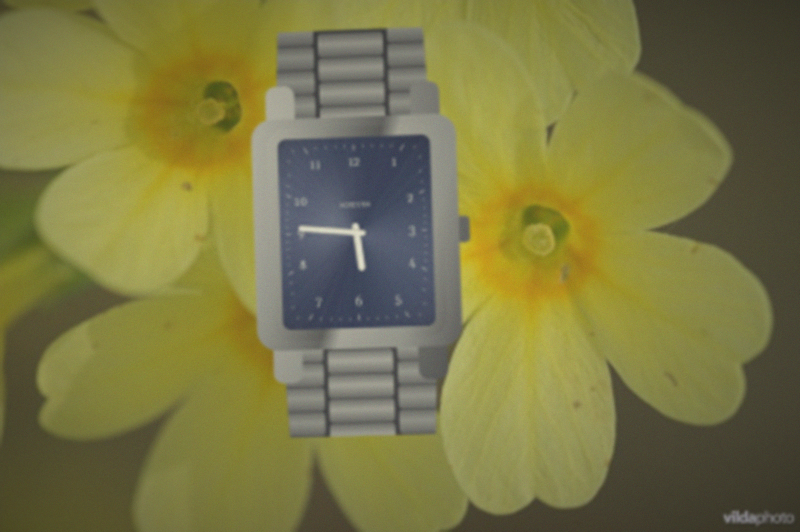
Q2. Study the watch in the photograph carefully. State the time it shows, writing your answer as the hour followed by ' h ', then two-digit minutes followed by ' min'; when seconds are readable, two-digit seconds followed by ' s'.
5 h 46 min
